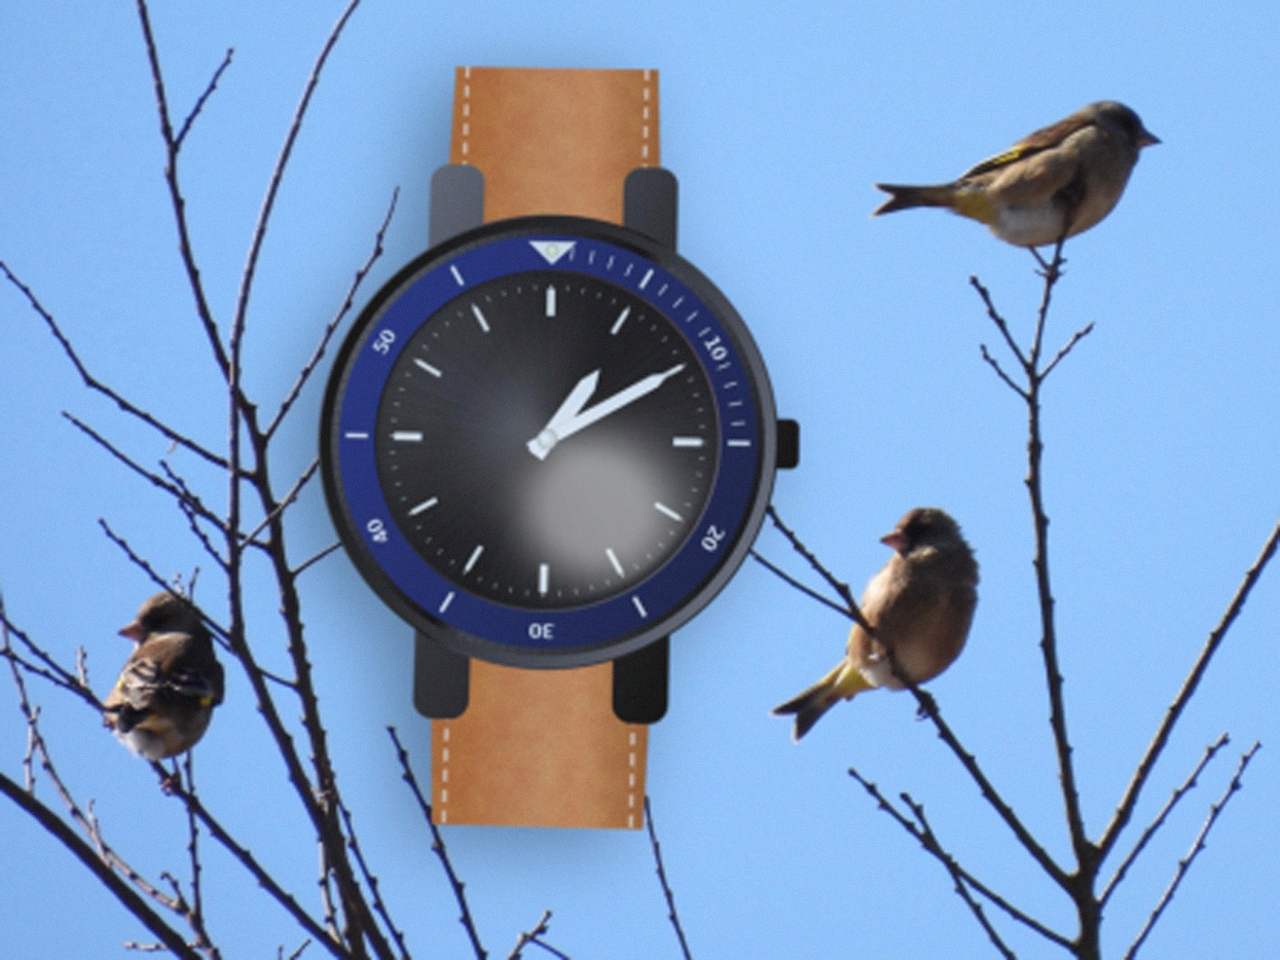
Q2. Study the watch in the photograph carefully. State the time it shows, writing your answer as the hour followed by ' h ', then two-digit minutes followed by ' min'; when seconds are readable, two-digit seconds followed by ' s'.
1 h 10 min
